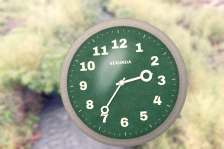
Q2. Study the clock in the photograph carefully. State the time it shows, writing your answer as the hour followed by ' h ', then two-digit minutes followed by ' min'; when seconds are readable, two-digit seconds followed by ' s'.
2 h 36 min
